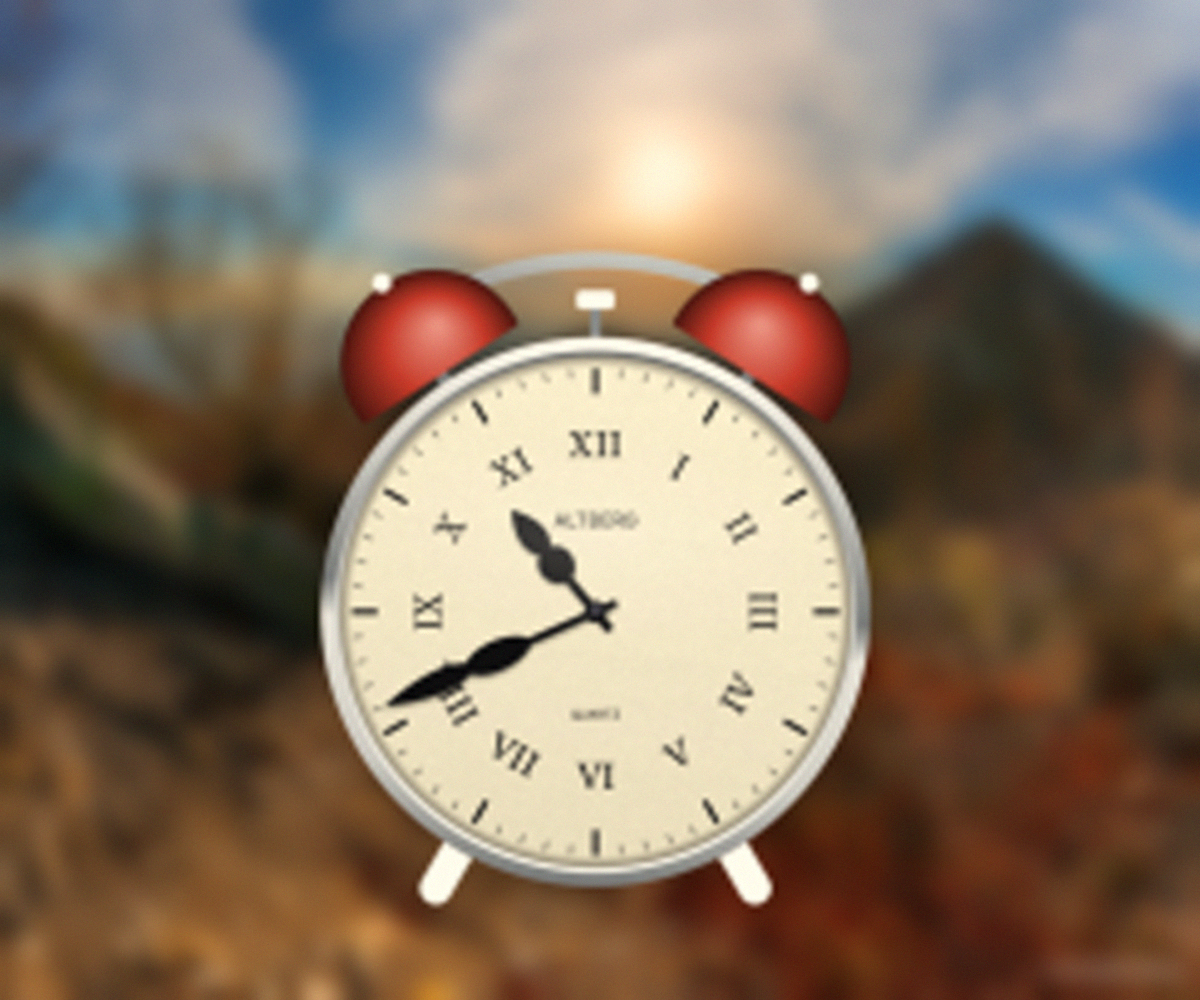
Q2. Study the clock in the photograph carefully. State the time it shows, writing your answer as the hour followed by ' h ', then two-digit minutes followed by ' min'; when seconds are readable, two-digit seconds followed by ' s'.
10 h 41 min
